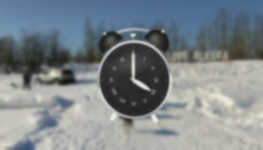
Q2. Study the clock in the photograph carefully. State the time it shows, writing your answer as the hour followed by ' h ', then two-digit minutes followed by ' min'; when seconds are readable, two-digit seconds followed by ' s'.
4 h 00 min
